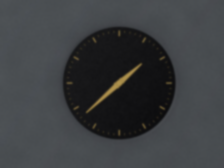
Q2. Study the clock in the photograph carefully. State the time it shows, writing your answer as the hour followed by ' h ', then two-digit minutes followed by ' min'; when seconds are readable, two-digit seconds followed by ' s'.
1 h 38 min
